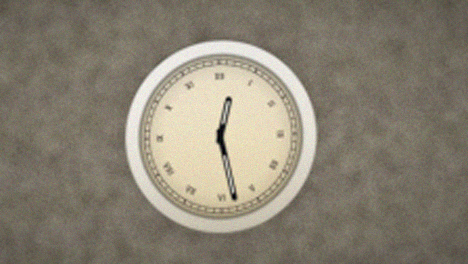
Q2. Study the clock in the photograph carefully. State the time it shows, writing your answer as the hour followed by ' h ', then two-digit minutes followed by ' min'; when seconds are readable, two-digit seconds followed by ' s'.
12 h 28 min
